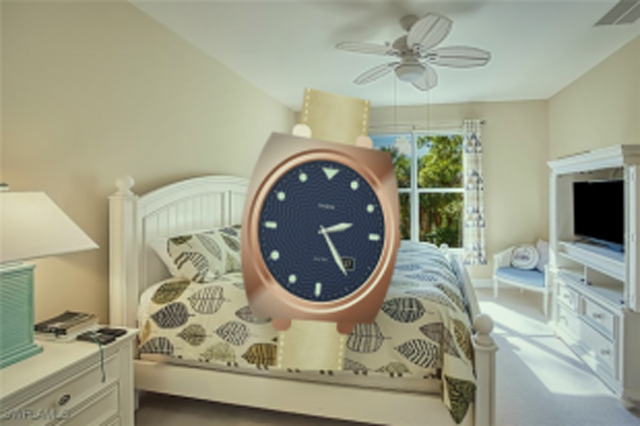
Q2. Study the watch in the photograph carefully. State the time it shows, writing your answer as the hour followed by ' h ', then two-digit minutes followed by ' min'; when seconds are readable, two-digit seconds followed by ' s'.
2 h 24 min
